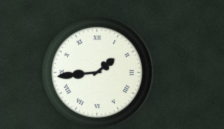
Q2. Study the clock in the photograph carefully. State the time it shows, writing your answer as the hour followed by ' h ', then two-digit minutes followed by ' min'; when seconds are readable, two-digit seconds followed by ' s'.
1 h 44 min
